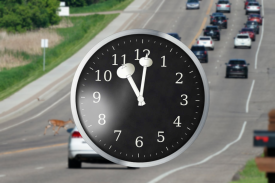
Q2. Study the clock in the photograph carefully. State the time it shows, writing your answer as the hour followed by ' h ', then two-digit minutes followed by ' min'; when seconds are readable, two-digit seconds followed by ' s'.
11 h 01 min
